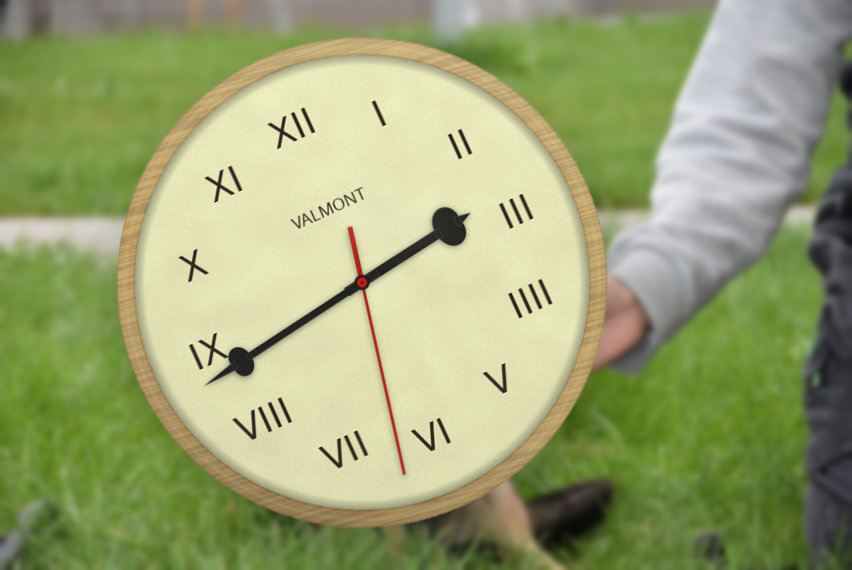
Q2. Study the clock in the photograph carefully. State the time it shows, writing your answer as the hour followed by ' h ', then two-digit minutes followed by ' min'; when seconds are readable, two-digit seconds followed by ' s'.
2 h 43 min 32 s
